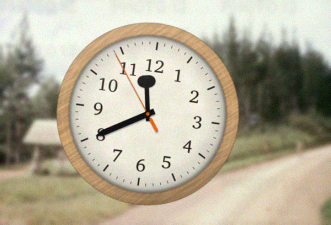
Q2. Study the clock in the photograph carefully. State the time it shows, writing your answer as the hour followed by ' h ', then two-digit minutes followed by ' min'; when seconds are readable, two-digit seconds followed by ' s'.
11 h 39 min 54 s
